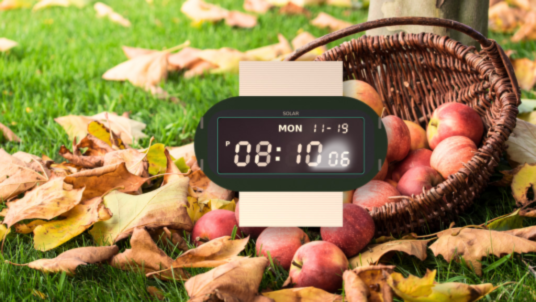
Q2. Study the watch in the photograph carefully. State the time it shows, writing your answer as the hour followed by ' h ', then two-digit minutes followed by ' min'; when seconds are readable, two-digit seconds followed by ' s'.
8 h 10 min 06 s
